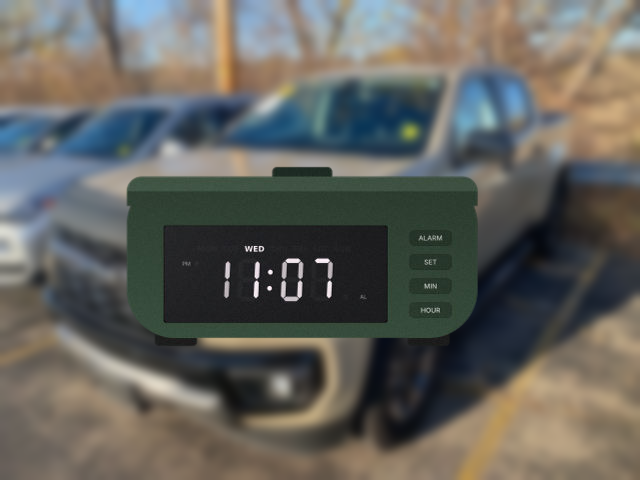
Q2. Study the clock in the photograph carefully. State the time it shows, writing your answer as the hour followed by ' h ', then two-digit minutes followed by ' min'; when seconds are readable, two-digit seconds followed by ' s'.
11 h 07 min
